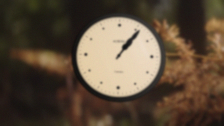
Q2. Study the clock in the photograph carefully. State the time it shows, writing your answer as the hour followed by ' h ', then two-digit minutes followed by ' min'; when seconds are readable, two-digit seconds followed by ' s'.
1 h 06 min
